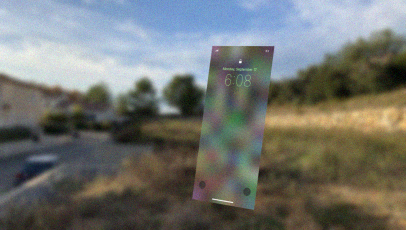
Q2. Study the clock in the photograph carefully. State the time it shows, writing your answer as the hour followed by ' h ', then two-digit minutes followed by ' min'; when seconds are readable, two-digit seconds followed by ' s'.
6 h 08 min
